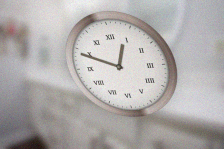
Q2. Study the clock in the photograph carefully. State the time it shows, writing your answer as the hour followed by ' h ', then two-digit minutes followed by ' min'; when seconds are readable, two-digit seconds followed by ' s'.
12 h 49 min
